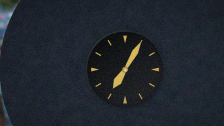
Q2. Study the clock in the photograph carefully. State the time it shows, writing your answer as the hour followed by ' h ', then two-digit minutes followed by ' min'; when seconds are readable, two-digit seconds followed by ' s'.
7 h 05 min
